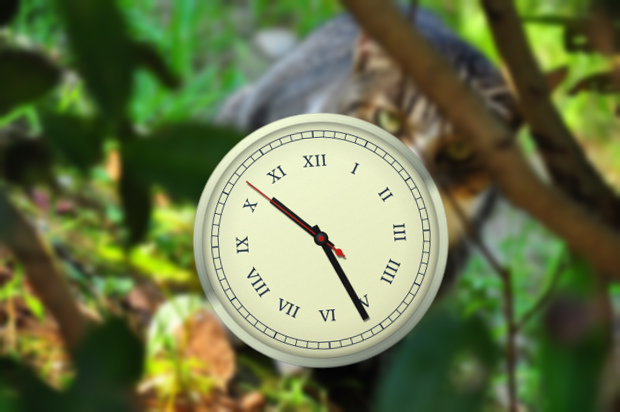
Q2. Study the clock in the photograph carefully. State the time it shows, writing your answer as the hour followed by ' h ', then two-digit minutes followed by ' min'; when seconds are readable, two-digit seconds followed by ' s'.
10 h 25 min 52 s
